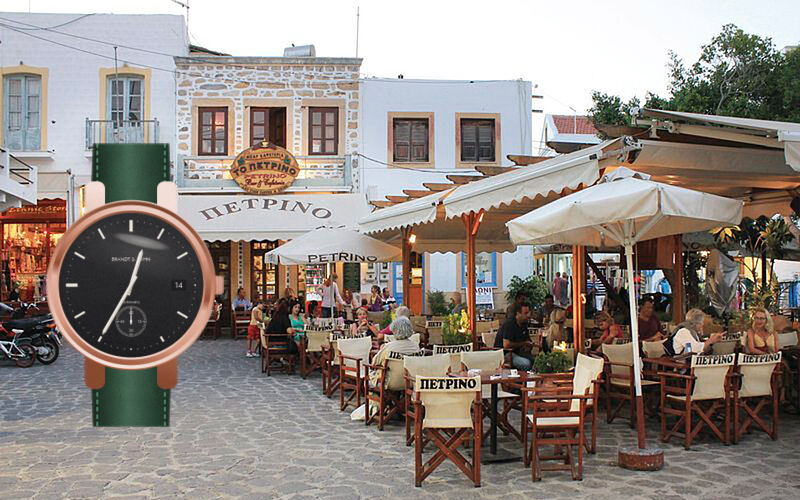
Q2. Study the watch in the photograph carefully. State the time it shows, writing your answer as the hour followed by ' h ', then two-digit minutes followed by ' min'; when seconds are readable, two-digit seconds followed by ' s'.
12 h 35 min
